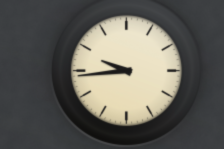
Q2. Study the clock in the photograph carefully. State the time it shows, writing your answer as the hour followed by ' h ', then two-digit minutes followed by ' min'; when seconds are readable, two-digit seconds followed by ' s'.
9 h 44 min
